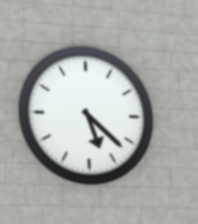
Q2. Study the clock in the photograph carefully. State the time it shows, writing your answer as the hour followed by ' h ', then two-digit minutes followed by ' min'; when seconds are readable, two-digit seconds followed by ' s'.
5 h 22 min
